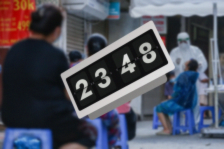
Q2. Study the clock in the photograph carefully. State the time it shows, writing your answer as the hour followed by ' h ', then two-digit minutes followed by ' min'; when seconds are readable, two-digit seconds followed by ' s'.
23 h 48 min
